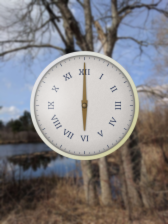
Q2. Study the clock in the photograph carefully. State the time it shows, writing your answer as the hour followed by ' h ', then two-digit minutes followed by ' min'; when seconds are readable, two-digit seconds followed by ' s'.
6 h 00 min
